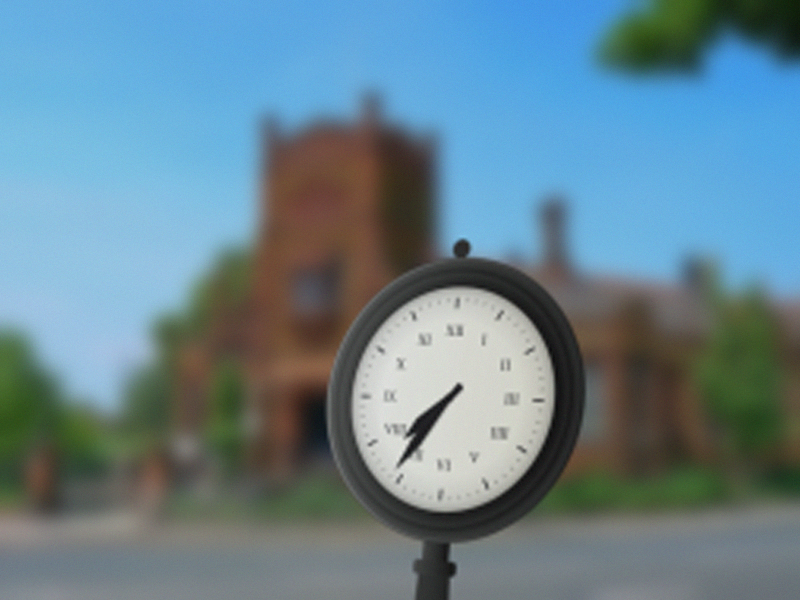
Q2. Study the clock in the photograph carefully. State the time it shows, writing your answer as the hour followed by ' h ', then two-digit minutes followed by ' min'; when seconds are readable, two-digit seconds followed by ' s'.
7 h 36 min
